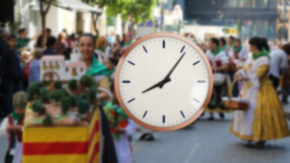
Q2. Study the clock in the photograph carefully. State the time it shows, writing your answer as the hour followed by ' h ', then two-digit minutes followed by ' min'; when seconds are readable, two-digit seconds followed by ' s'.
8 h 06 min
